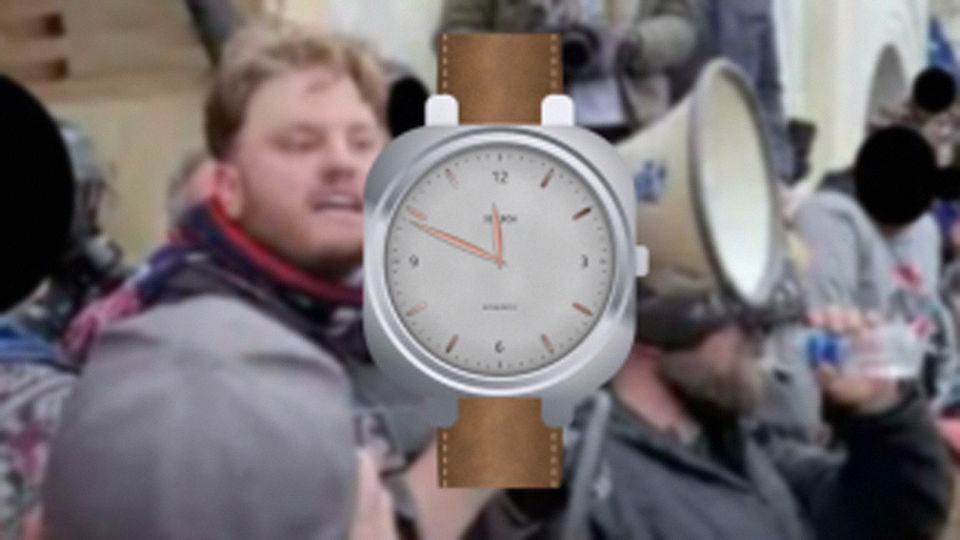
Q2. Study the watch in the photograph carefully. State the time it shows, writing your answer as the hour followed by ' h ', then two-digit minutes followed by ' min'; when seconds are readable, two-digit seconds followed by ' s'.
11 h 49 min
